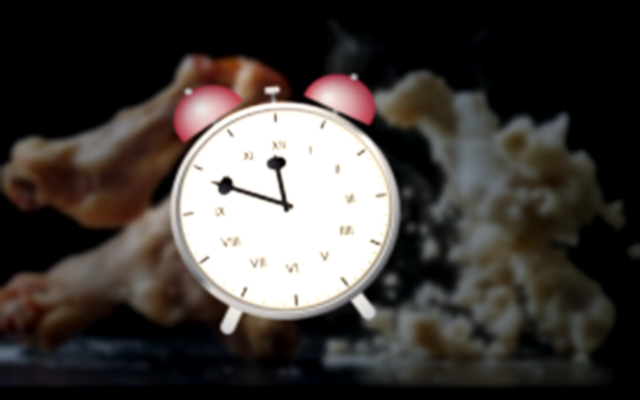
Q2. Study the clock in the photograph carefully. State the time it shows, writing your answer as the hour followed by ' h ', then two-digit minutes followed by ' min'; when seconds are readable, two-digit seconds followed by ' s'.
11 h 49 min
